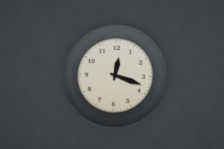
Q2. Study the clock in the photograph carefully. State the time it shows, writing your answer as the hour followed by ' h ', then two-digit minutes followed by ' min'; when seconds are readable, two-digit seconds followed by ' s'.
12 h 18 min
